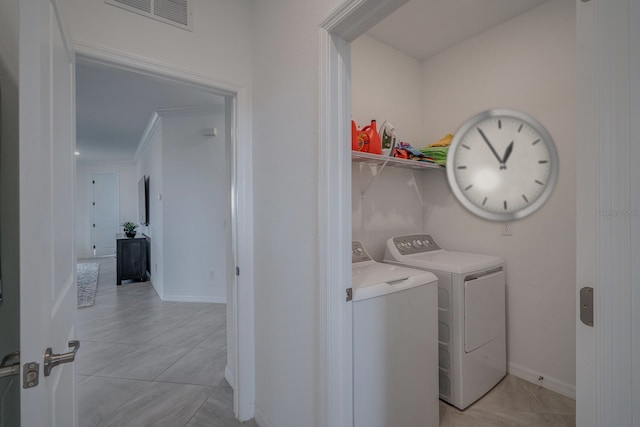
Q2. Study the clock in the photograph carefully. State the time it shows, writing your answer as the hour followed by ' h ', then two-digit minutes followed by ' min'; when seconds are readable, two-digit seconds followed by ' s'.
12 h 55 min
